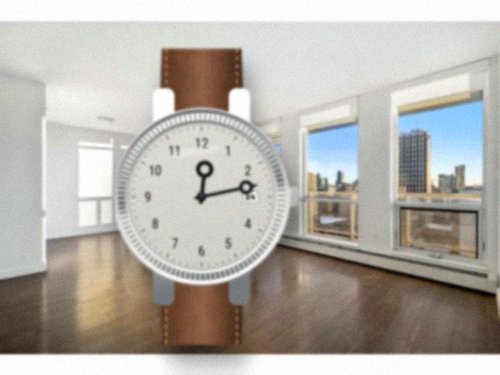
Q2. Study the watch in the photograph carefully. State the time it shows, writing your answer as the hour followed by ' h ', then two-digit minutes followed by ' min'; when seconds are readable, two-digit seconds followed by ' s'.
12 h 13 min
